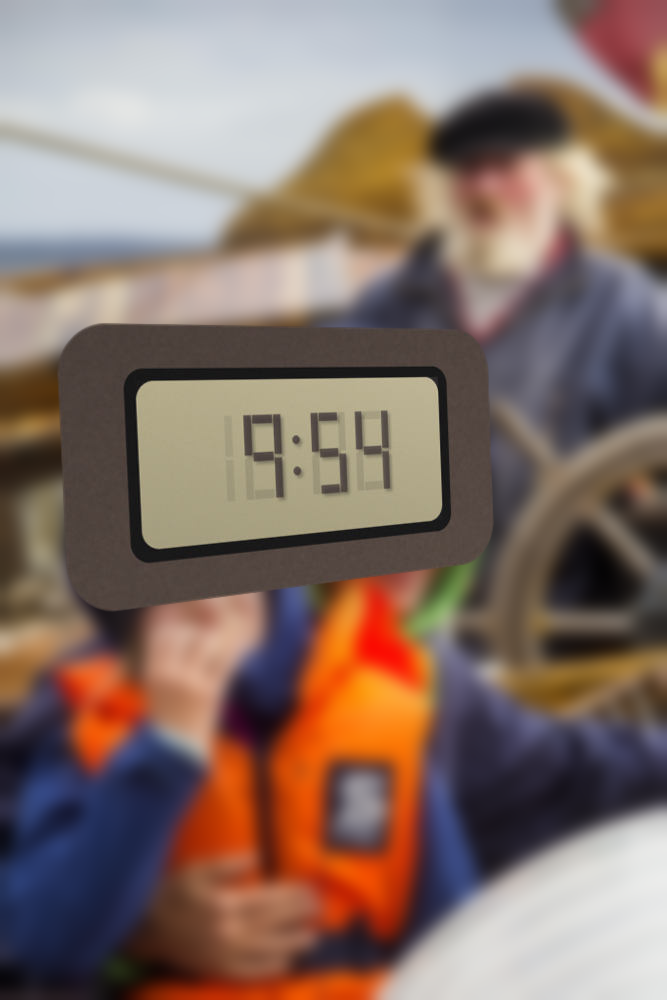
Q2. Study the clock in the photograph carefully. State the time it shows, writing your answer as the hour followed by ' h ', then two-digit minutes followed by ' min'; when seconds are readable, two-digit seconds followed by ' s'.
9 h 54 min
